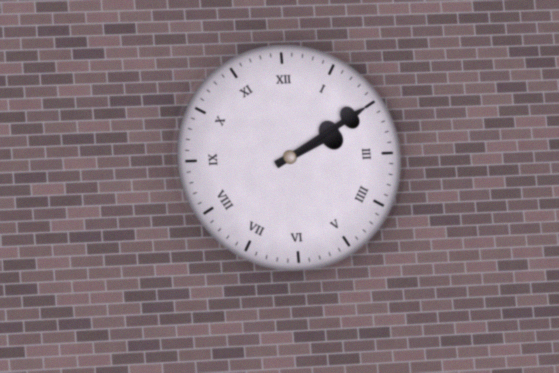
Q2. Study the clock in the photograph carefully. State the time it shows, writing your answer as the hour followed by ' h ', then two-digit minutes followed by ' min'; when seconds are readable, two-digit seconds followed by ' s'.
2 h 10 min
